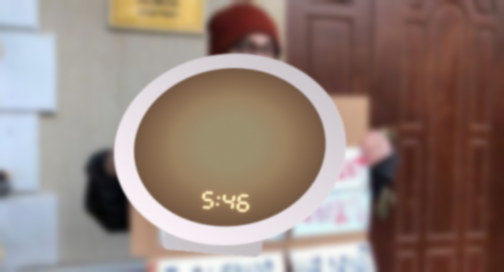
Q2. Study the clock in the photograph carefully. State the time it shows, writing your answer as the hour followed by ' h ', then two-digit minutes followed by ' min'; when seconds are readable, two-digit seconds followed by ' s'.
5 h 46 min
